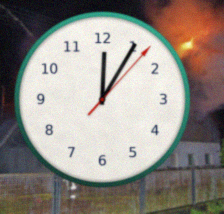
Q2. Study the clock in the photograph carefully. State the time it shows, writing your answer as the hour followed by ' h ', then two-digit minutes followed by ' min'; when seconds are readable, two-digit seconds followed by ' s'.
12 h 05 min 07 s
